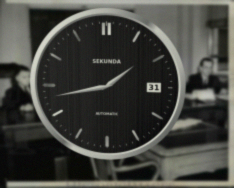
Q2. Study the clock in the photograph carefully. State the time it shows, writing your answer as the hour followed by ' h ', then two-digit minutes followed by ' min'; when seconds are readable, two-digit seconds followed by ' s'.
1 h 43 min
